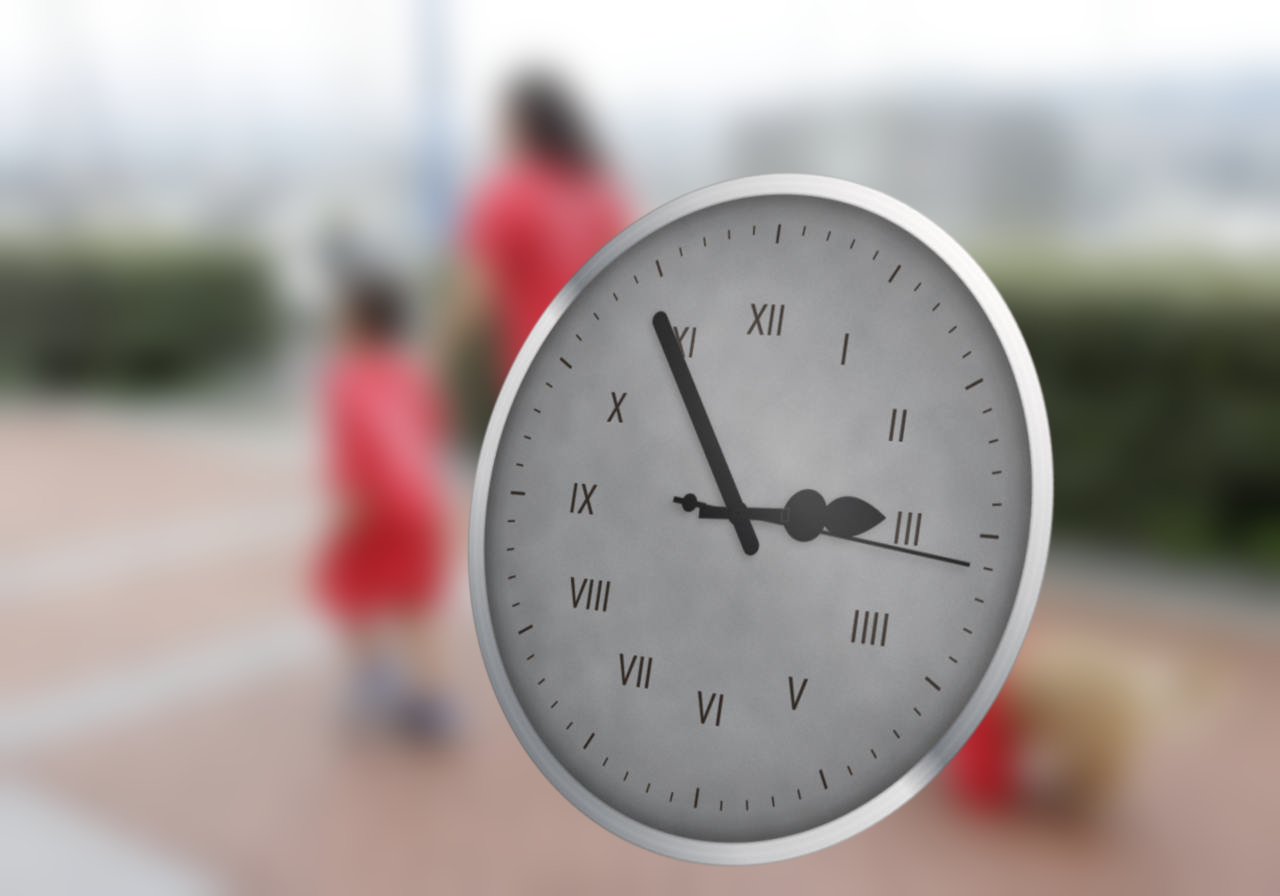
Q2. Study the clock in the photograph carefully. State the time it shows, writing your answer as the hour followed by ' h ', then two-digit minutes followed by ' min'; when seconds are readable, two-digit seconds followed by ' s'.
2 h 54 min 16 s
